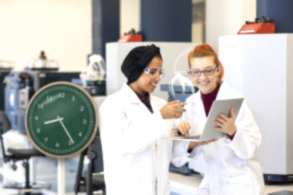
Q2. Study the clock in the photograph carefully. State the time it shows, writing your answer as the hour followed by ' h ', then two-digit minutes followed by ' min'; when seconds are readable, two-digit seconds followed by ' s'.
8 h 24 min
